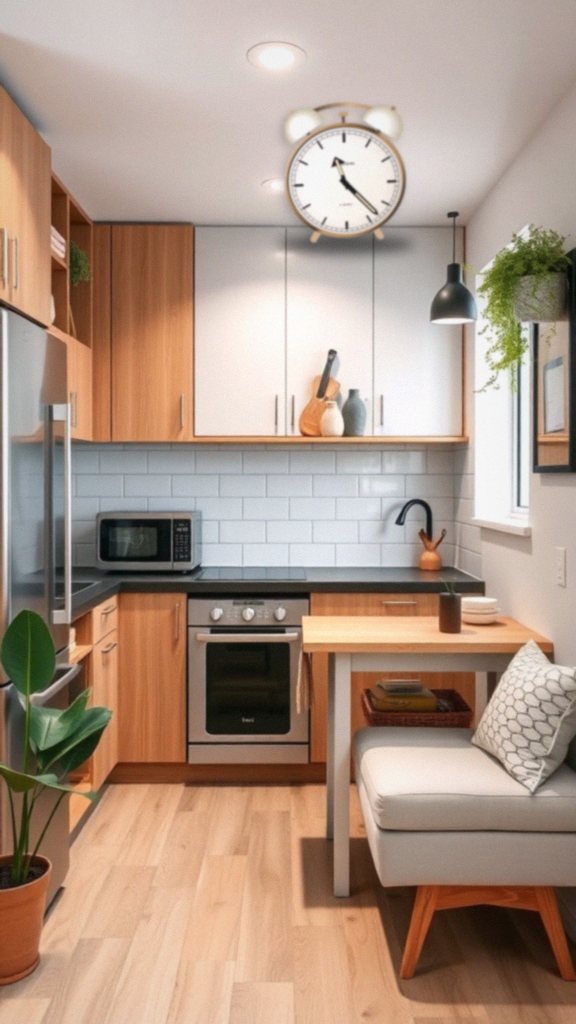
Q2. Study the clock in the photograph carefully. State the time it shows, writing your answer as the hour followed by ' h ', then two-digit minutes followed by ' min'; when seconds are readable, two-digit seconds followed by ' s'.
11 h 23 min
